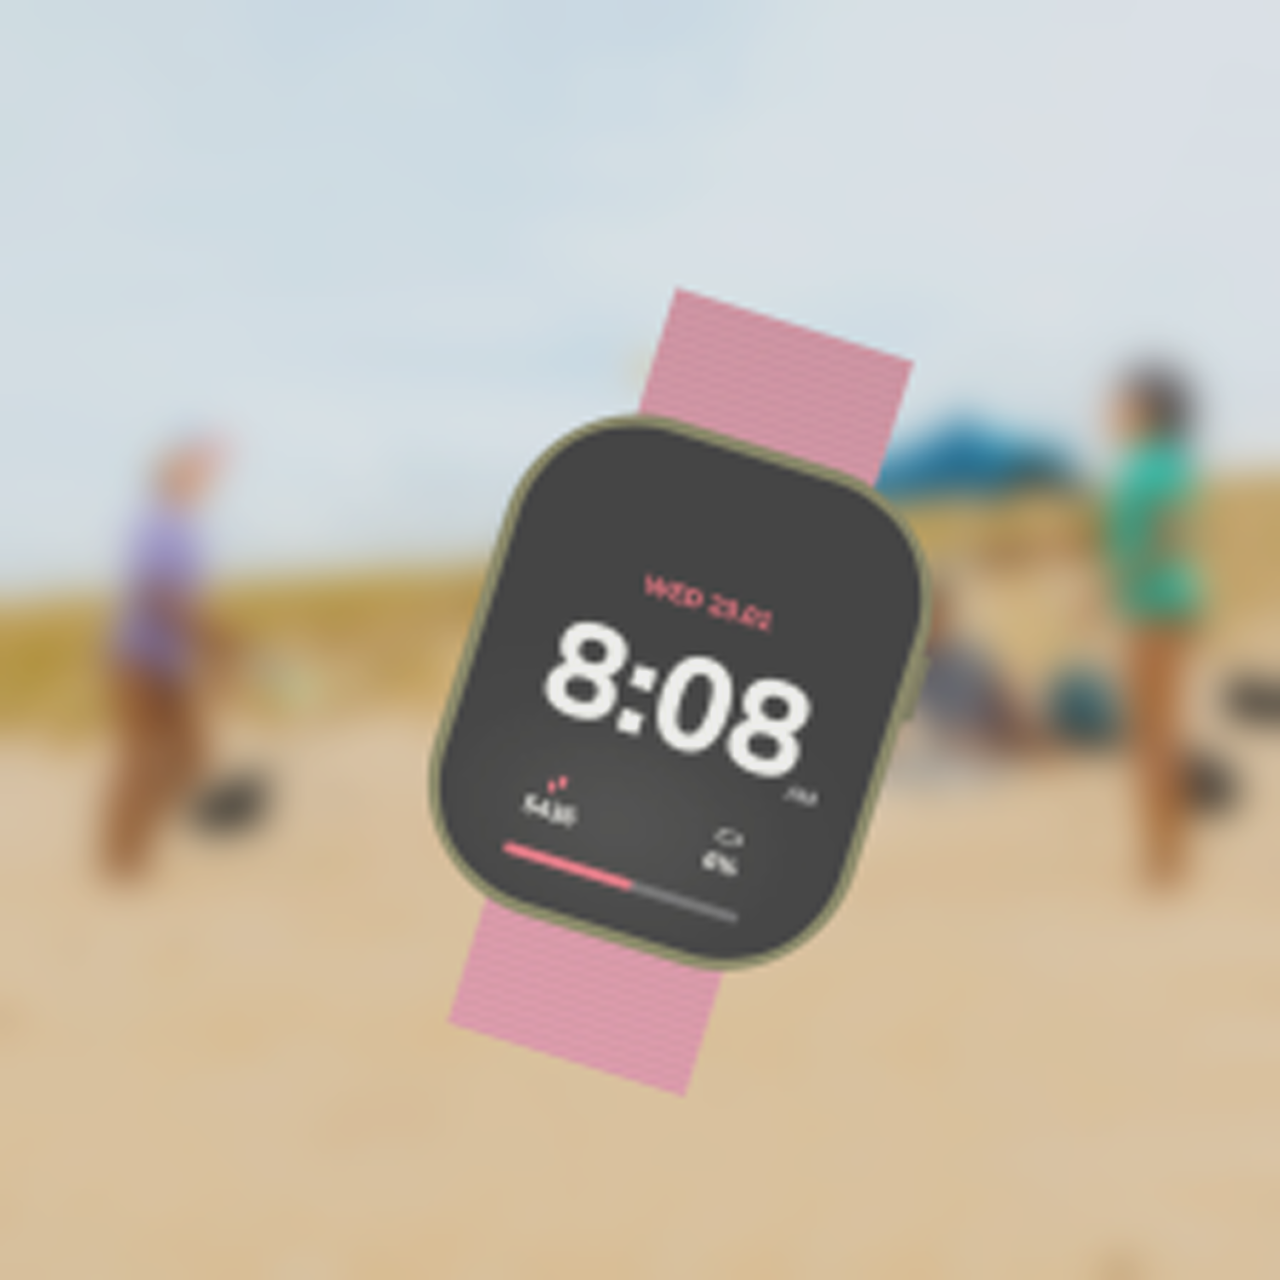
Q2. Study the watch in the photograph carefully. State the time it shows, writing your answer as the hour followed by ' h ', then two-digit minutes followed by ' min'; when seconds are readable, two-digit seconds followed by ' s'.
8 h 08 min
